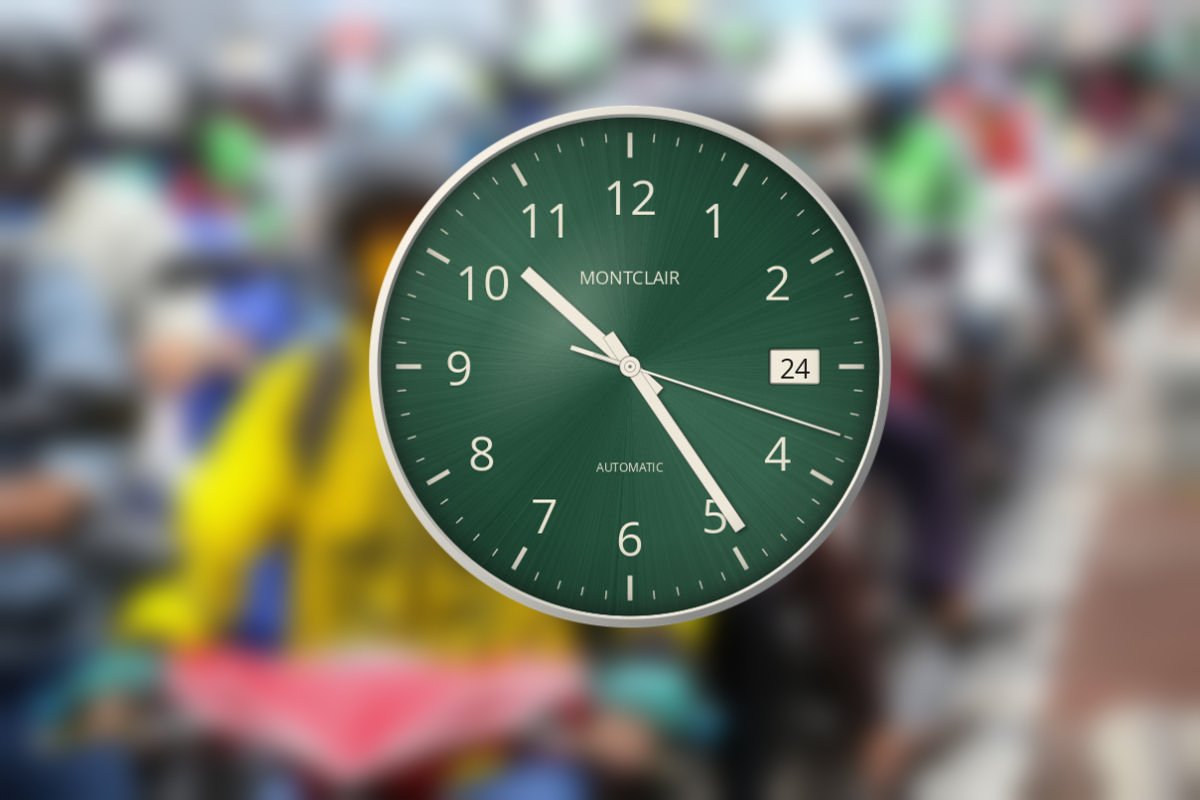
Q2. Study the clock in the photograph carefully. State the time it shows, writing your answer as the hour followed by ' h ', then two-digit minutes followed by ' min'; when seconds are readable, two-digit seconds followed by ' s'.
10 h 24 min 18 s
